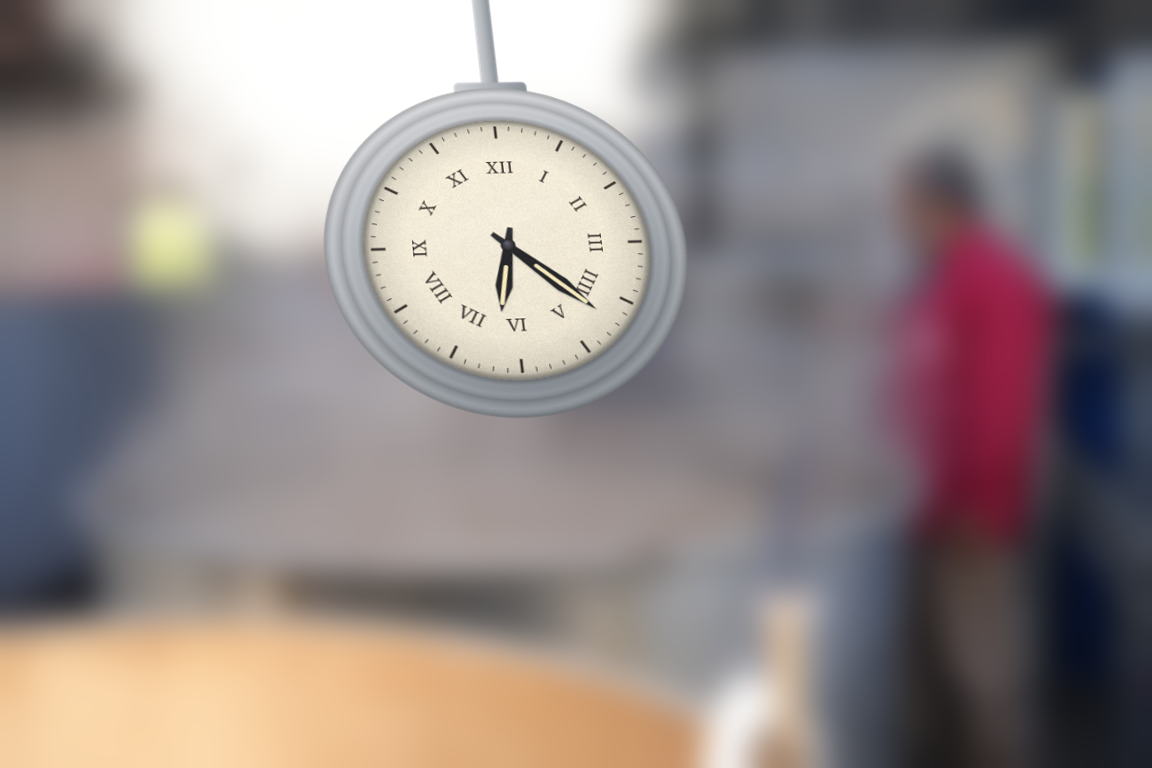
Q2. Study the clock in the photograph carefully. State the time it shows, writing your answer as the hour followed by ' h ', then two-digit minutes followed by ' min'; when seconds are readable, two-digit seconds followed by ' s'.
6 h 22 min
